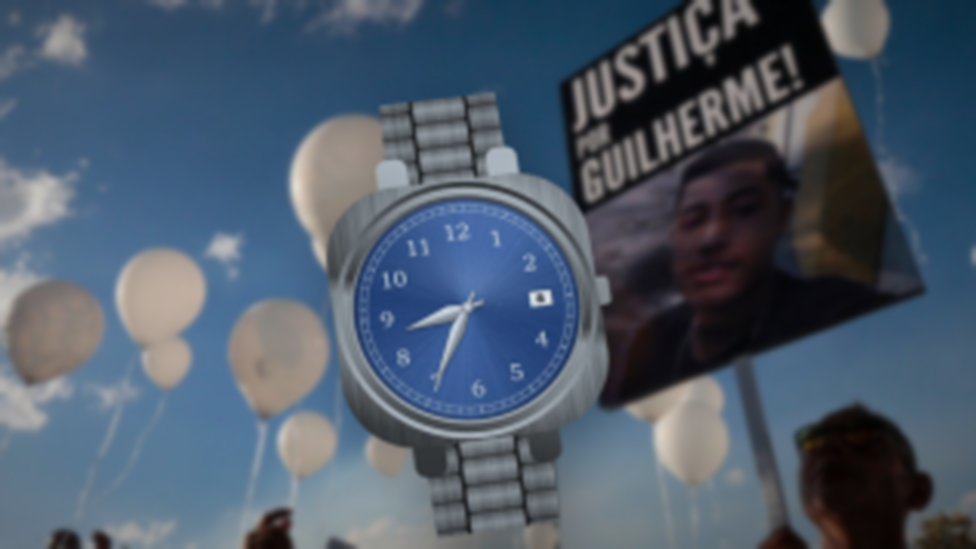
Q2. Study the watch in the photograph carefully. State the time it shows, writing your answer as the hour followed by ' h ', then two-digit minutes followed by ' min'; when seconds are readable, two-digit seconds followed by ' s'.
8 h 35 min
